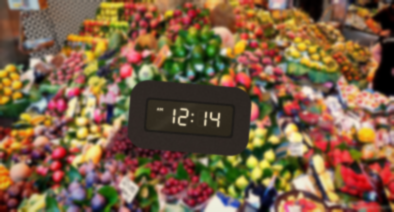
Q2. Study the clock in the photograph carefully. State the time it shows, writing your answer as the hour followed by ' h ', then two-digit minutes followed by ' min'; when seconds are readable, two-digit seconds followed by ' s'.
12 h 14 min
